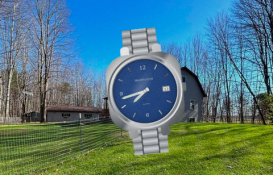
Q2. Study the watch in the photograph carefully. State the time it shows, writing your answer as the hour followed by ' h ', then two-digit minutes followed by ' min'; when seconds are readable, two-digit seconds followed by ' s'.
7 h 43 min
